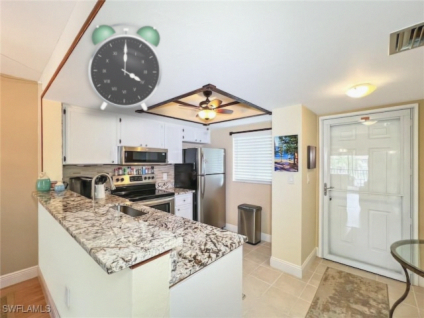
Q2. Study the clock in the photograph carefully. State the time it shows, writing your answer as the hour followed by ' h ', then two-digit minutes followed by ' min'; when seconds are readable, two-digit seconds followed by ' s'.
4 h 00 min
